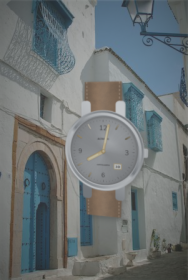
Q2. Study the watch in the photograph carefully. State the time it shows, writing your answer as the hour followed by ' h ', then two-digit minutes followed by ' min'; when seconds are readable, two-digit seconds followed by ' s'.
8 h 02 min
